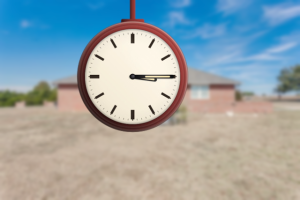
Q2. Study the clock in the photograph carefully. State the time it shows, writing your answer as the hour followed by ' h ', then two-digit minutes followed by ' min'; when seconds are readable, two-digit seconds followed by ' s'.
3 h 15 min
